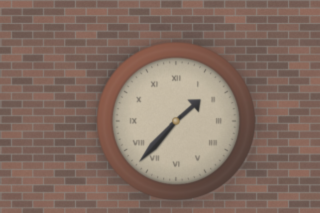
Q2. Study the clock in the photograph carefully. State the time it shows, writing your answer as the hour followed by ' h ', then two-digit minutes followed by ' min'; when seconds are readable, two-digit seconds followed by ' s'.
1 h 37 min
